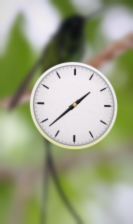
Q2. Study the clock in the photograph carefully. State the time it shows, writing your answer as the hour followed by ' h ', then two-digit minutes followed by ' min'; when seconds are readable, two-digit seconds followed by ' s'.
1 h 38 min
